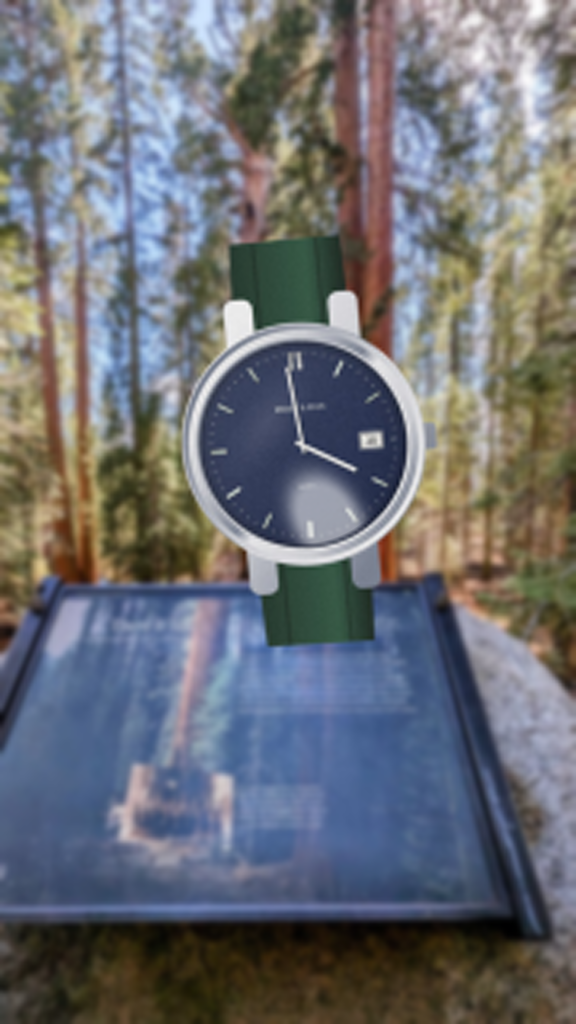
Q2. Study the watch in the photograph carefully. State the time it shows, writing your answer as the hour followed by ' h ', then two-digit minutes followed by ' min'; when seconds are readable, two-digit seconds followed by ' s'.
3 h 59 min
